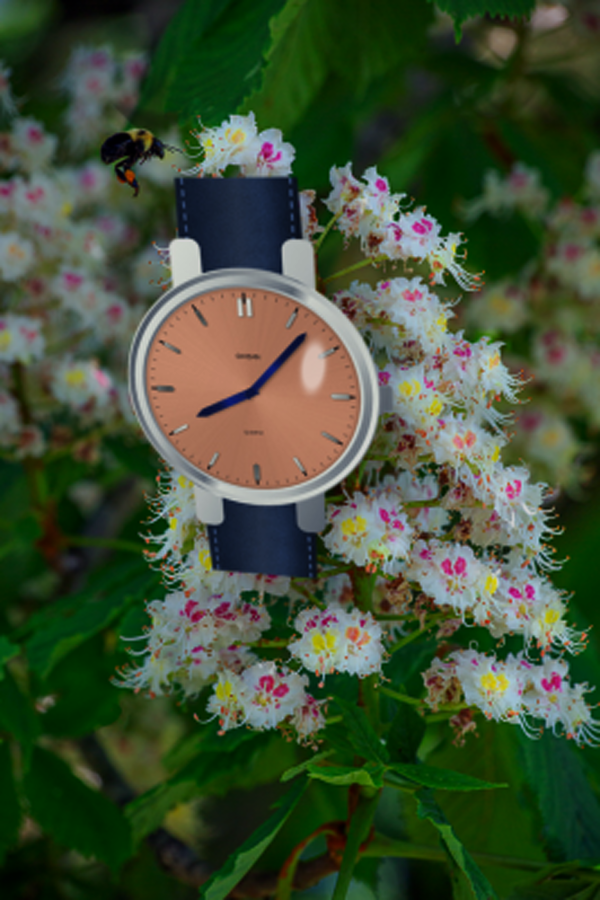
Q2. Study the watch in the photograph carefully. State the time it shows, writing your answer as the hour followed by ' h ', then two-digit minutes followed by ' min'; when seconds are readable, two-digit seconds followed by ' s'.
8 h 07 min
